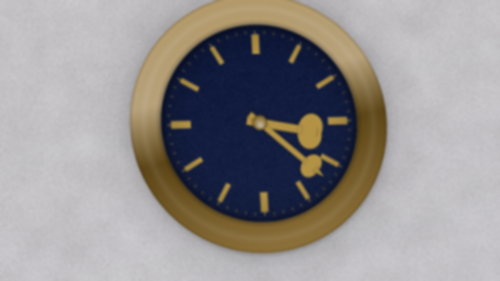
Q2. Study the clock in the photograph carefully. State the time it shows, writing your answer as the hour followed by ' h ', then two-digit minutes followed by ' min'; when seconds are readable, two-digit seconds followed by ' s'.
3 h 22 min
